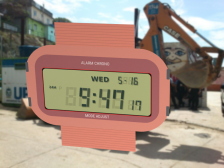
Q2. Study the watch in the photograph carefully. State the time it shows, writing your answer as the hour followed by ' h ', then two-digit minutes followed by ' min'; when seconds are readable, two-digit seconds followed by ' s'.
9 h 47 min 17 s
